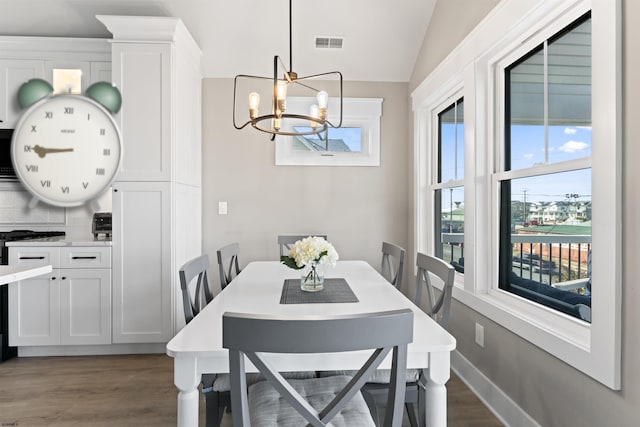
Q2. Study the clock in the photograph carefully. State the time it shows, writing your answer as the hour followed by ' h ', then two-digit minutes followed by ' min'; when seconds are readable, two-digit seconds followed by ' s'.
8 h 45 min
